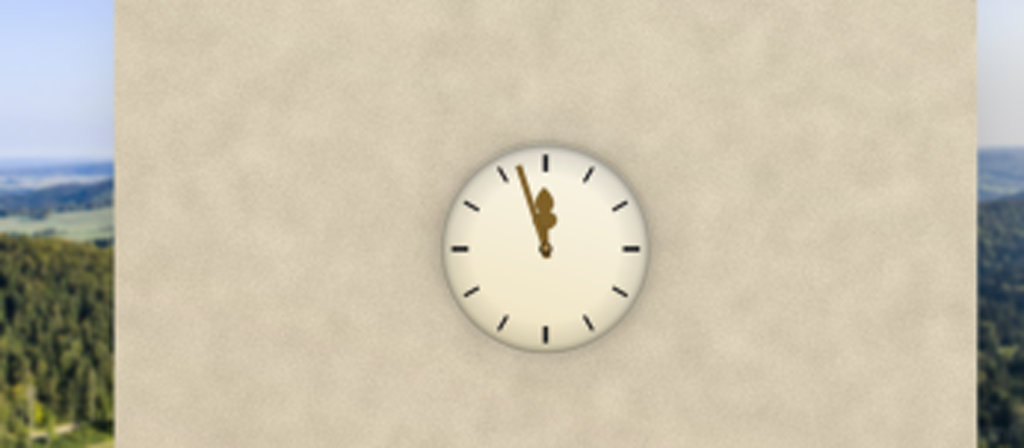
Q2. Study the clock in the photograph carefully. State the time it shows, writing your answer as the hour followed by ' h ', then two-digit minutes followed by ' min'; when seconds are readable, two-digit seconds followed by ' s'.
11 h 57 min
